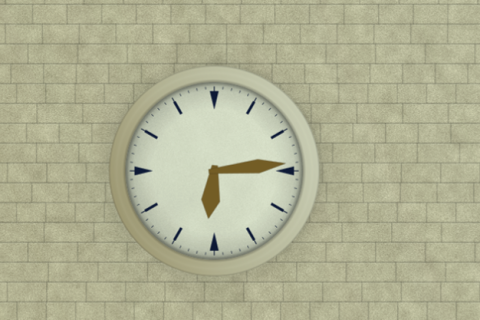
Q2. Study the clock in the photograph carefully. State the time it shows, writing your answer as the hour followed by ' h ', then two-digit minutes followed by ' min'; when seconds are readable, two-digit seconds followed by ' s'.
6 h 14 min
